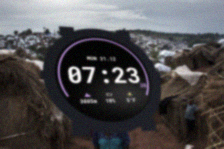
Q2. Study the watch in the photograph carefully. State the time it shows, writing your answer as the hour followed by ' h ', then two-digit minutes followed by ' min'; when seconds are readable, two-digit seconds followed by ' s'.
7 h 23 min
